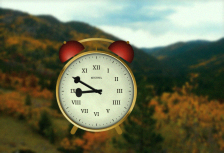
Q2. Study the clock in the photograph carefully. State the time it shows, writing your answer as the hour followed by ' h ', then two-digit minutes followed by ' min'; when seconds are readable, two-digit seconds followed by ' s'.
8 h 50 min
